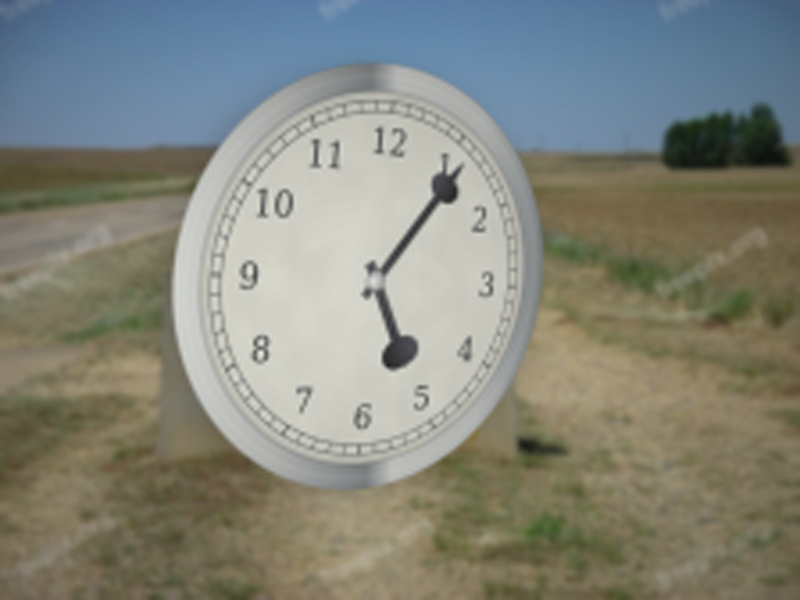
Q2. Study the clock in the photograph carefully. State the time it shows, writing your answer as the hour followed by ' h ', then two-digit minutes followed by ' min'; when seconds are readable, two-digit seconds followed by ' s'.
5 h 06 min
